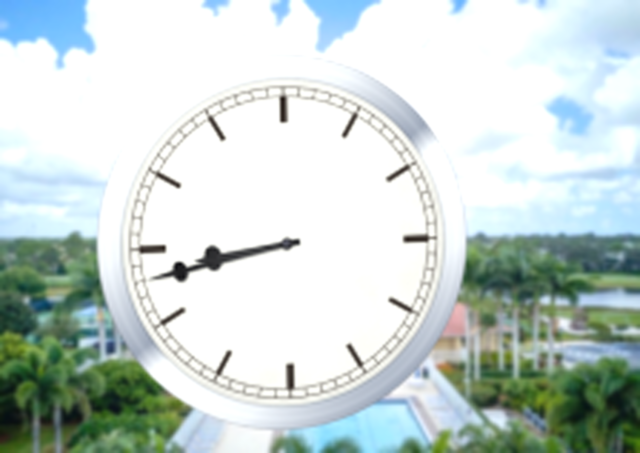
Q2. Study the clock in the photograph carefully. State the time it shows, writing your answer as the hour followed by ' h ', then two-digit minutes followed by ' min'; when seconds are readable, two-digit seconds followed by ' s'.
8 h 43 min
